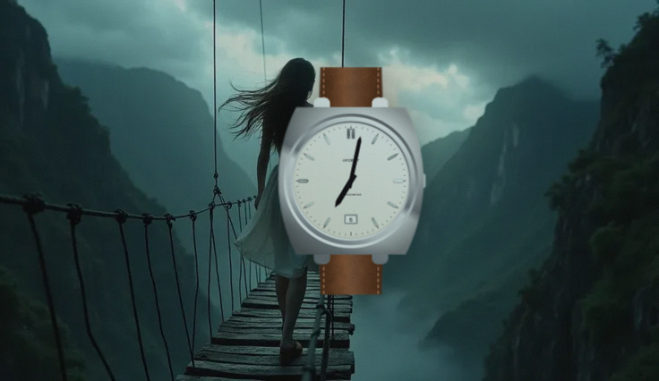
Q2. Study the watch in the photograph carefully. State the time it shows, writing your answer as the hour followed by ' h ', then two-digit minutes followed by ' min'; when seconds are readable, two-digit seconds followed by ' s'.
7 h 02 min
